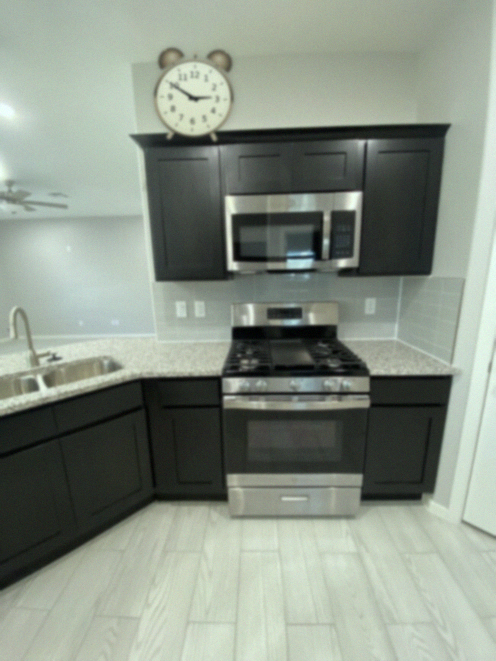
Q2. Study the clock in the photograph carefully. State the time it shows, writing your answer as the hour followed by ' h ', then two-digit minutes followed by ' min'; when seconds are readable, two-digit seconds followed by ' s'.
2 h 50 min
